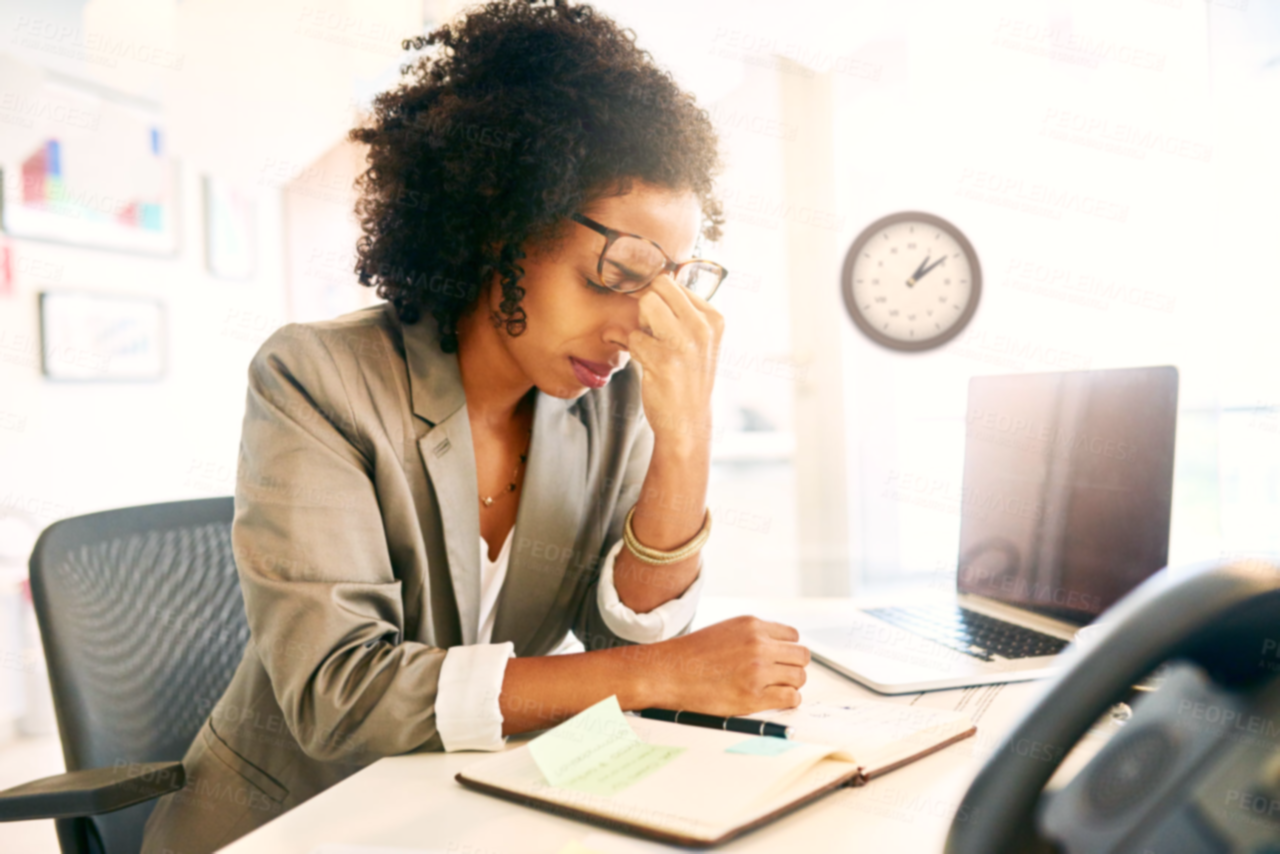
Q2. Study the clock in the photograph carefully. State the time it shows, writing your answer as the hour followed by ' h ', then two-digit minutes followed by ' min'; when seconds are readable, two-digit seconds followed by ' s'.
1 h 09 min
